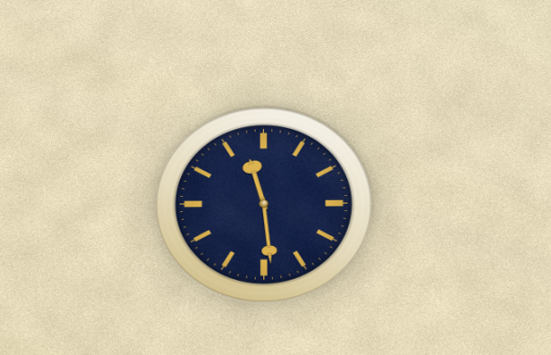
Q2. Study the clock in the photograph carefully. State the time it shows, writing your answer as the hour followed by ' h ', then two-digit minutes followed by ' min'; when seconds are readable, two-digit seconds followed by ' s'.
11 h 29 min
